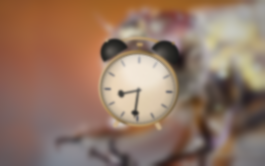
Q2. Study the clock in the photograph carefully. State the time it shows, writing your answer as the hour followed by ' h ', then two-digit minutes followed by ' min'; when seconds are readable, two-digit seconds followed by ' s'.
8 h 31 min
